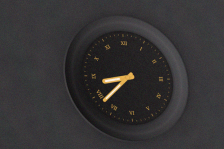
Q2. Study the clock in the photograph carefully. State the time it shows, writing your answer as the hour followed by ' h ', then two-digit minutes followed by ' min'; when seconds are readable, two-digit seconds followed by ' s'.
8 h 38 min
